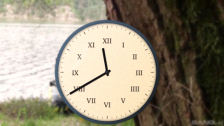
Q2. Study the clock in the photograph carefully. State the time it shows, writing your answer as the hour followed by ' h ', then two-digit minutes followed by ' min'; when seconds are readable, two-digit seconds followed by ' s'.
11 h 40 min
